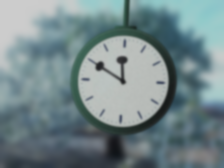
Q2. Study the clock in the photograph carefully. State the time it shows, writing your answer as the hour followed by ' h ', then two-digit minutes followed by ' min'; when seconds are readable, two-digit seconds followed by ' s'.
11 h 50 min
